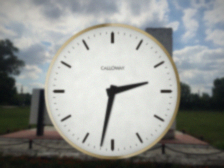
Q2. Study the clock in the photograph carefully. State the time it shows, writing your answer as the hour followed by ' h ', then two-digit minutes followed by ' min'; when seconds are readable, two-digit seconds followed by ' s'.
2 h 32 min
